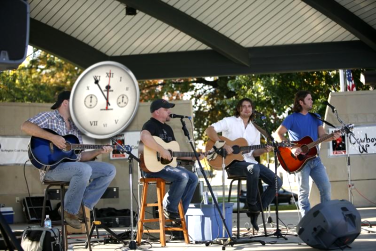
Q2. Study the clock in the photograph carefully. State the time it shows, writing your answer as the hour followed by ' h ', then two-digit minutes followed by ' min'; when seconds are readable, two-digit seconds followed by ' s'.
11 h 54 min
